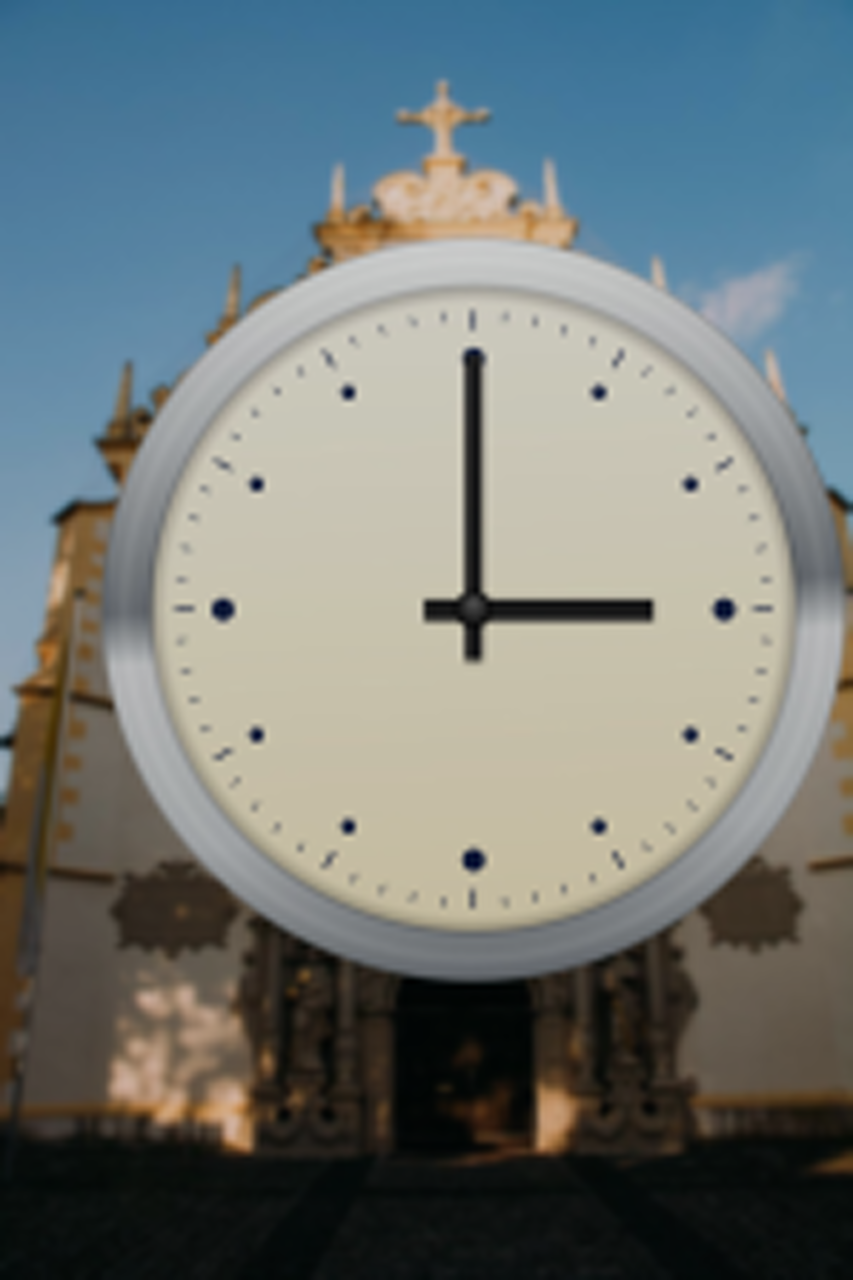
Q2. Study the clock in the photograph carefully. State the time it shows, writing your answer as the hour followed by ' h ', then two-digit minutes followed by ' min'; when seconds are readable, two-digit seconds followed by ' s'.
3 h 00 min
